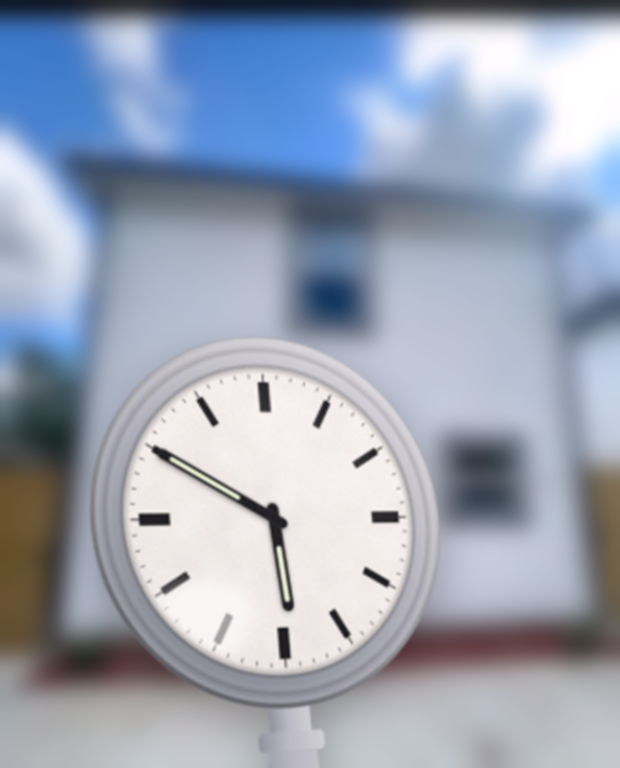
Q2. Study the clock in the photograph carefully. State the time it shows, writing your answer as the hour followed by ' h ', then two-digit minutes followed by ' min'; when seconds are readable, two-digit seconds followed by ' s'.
5 h 50 min
